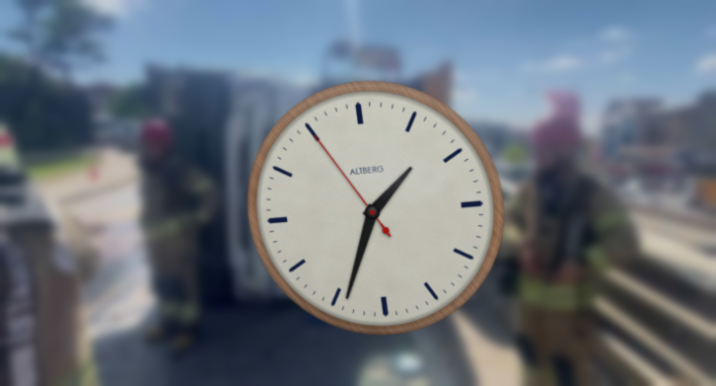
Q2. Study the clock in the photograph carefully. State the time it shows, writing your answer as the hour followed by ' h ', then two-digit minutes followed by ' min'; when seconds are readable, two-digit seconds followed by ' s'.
1 h 33 min 55 s
